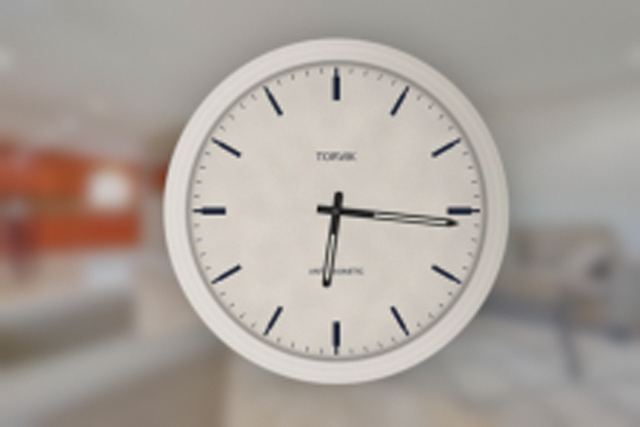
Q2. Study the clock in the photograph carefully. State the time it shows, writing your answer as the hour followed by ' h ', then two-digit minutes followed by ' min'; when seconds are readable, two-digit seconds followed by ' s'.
6 h 16 min
